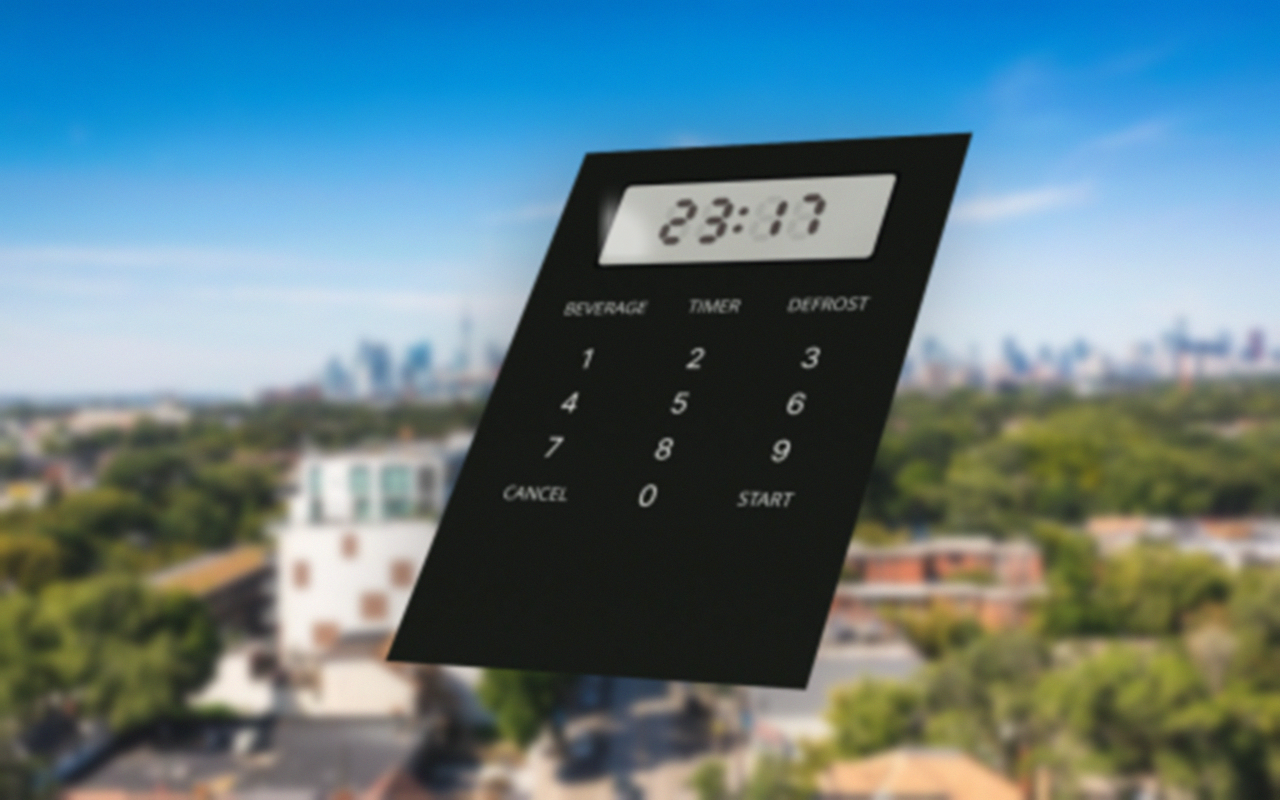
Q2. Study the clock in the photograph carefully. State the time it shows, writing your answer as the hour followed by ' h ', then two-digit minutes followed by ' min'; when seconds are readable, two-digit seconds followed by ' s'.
23 h 17 min
